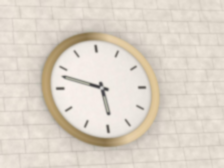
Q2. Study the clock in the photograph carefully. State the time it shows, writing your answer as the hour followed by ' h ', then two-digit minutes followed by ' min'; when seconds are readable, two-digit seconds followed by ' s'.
5 h 48 min
